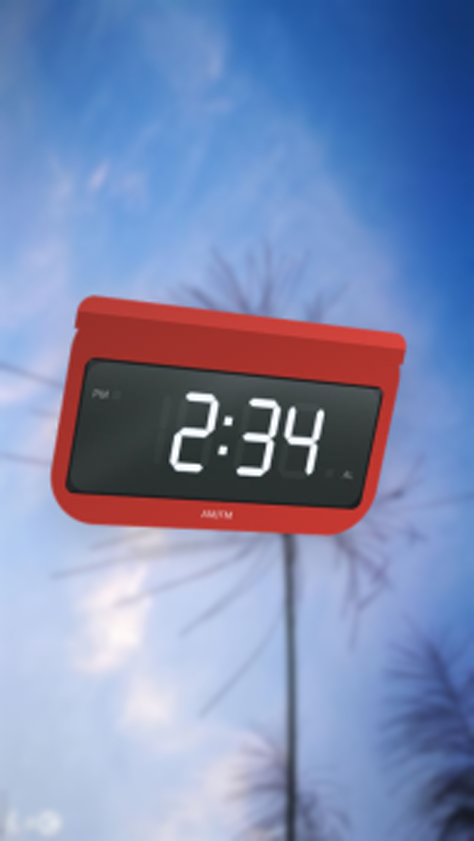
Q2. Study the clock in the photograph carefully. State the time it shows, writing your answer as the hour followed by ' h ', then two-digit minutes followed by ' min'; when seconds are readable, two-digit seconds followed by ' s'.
2 h 34 min
